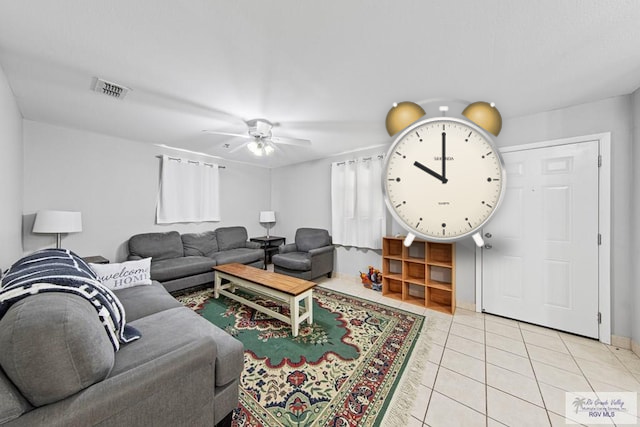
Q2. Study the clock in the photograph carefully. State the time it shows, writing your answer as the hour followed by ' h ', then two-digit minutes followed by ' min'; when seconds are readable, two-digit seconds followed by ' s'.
10 h 00 min
